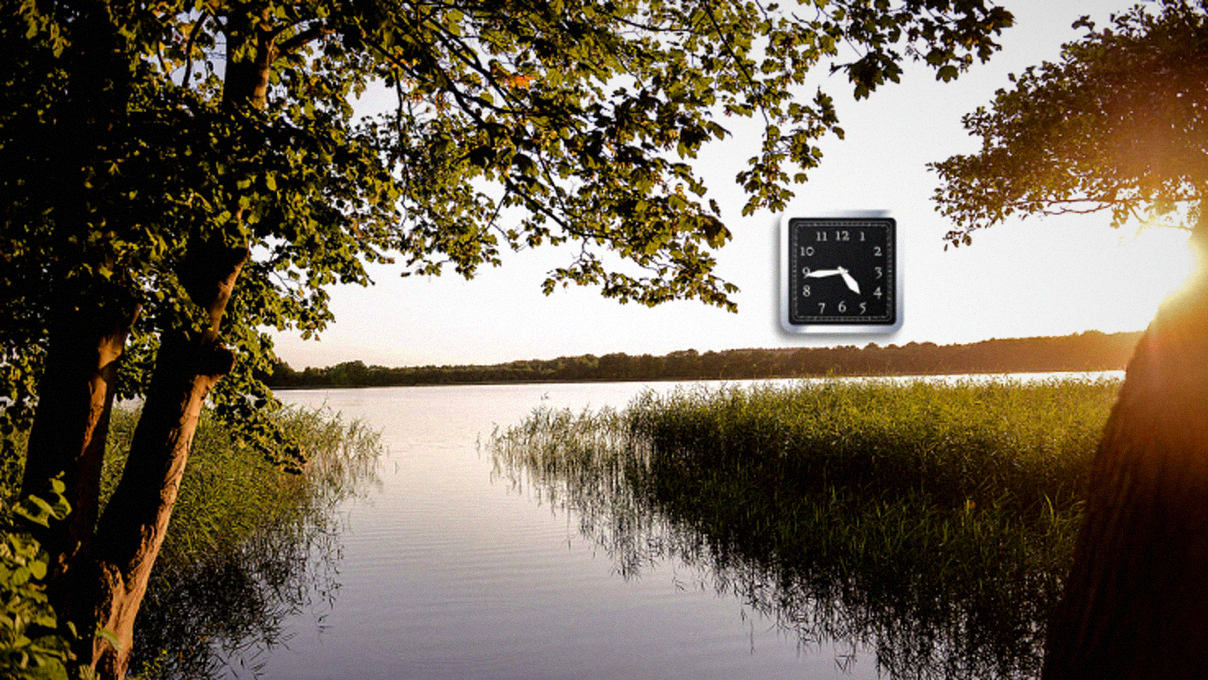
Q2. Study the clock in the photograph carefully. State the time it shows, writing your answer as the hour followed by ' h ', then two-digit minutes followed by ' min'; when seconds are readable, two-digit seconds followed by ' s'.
4 h 44 min
